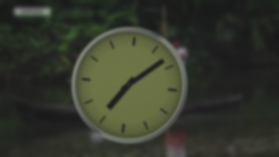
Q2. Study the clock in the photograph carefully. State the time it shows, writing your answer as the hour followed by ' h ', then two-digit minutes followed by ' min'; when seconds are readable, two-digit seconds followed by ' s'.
7 h 08 min
